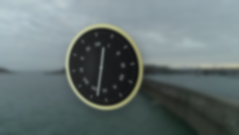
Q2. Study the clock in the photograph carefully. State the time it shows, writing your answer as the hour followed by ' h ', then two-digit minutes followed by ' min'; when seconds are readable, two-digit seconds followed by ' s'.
12 h 33 min
